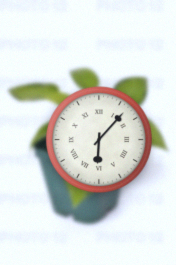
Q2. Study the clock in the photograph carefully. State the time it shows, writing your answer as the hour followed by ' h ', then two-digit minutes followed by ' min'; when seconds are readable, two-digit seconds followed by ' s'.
6 h 07 min
